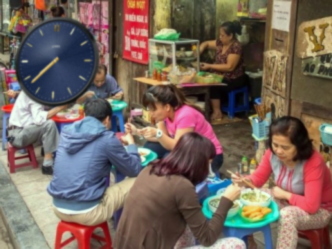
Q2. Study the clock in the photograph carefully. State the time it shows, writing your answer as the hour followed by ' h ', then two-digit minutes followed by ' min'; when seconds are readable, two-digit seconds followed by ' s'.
7 h 38 min
